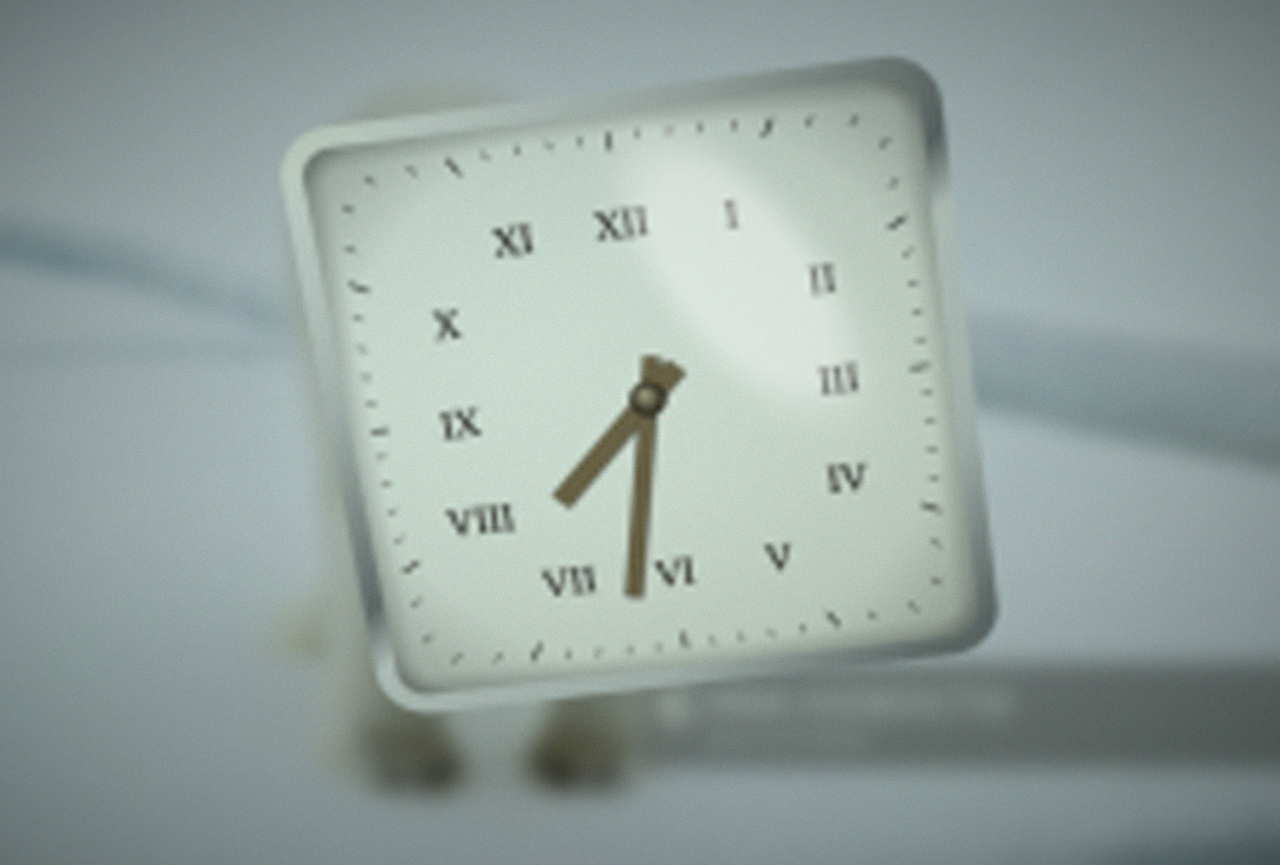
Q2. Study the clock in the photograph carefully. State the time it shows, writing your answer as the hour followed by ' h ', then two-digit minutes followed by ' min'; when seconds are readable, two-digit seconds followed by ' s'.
7 h 32 min
